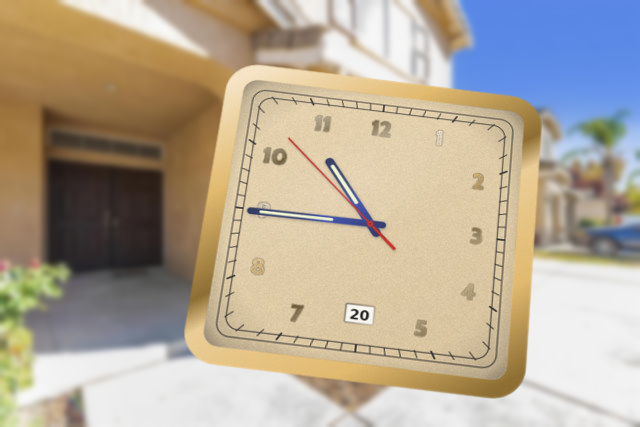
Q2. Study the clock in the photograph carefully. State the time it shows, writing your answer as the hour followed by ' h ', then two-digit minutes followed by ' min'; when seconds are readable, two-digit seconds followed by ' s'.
10 h 44 min 52 s
